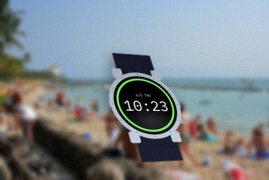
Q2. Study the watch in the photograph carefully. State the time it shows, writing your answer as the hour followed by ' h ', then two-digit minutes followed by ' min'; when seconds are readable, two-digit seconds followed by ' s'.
10 h 23 min
